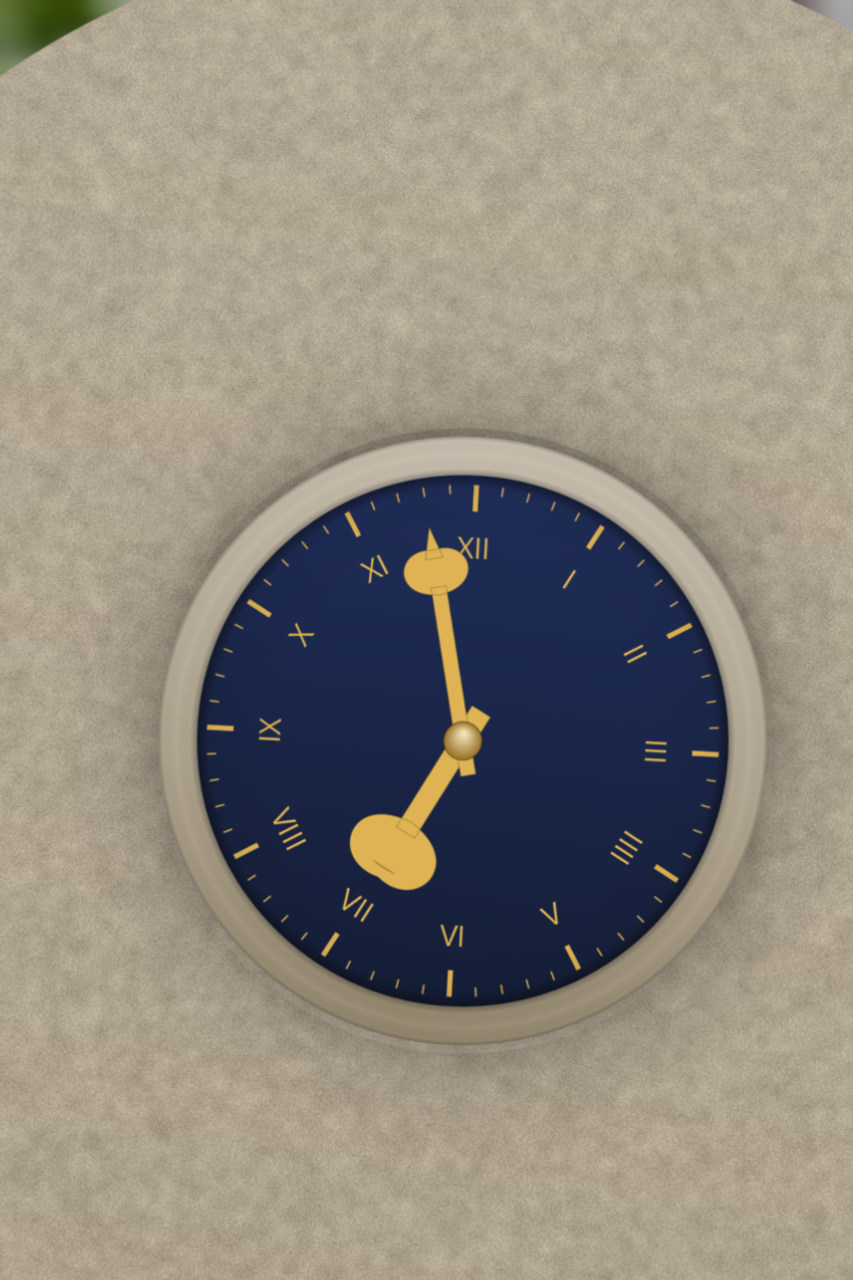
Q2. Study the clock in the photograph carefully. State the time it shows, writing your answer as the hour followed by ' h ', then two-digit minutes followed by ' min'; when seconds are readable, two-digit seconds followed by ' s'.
6 h 58 min
